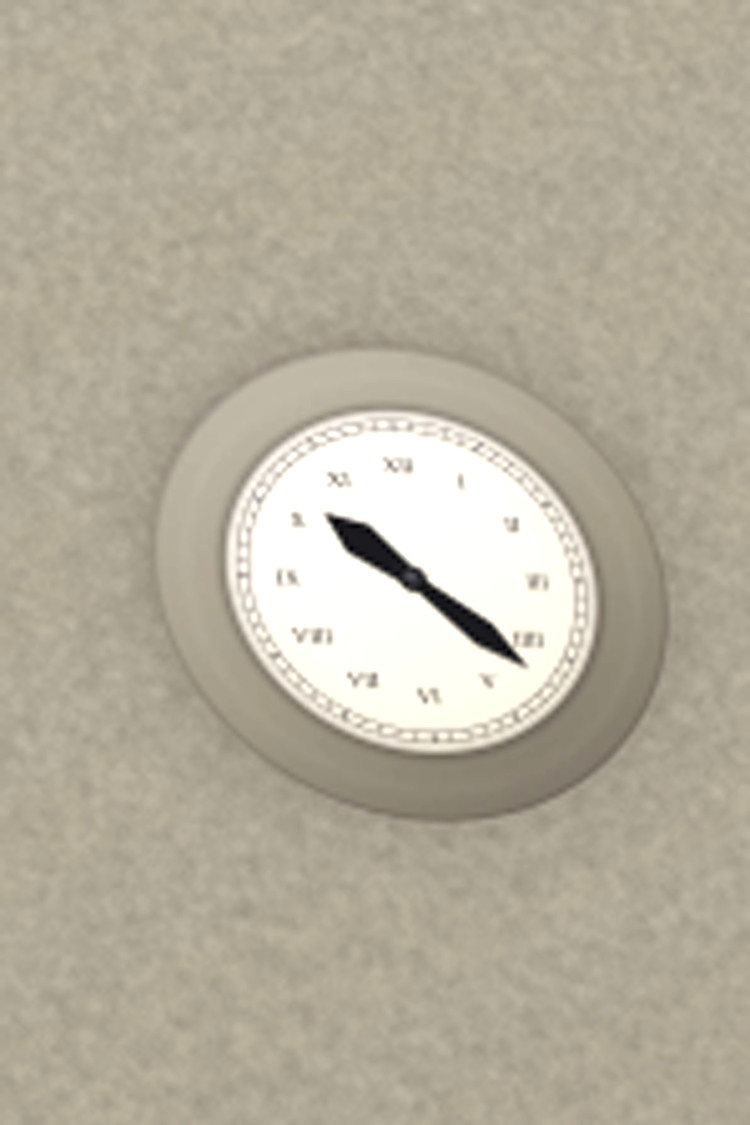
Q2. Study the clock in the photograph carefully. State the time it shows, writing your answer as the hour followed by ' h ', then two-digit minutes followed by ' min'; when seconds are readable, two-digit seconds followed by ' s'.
10 h 22 min
